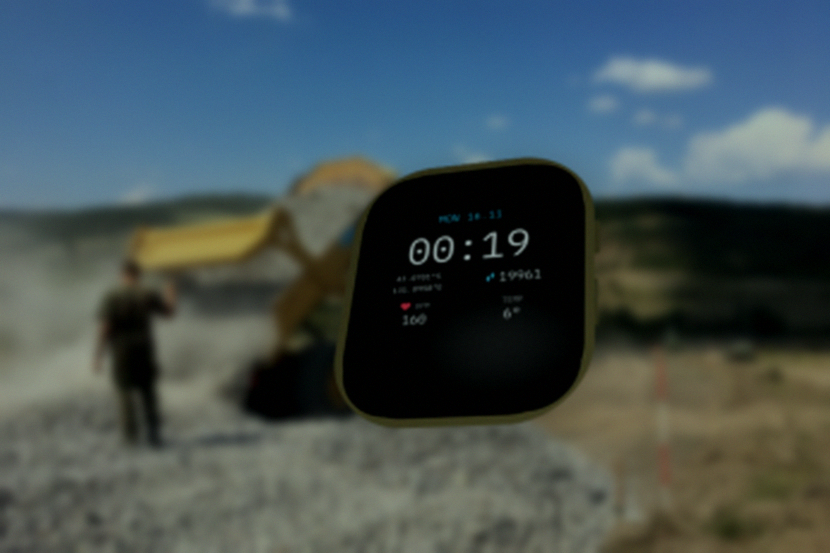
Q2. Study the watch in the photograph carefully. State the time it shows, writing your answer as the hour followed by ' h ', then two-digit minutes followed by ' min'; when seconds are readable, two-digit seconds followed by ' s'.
0 h 19 min
